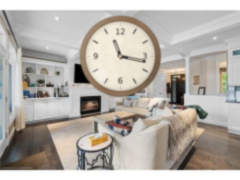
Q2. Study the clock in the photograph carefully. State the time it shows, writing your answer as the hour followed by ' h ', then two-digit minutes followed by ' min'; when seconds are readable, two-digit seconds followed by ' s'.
11 h 17 min
